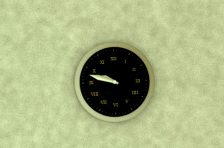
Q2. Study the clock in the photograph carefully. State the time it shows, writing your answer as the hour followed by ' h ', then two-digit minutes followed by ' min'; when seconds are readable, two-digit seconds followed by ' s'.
9 h 48 min
